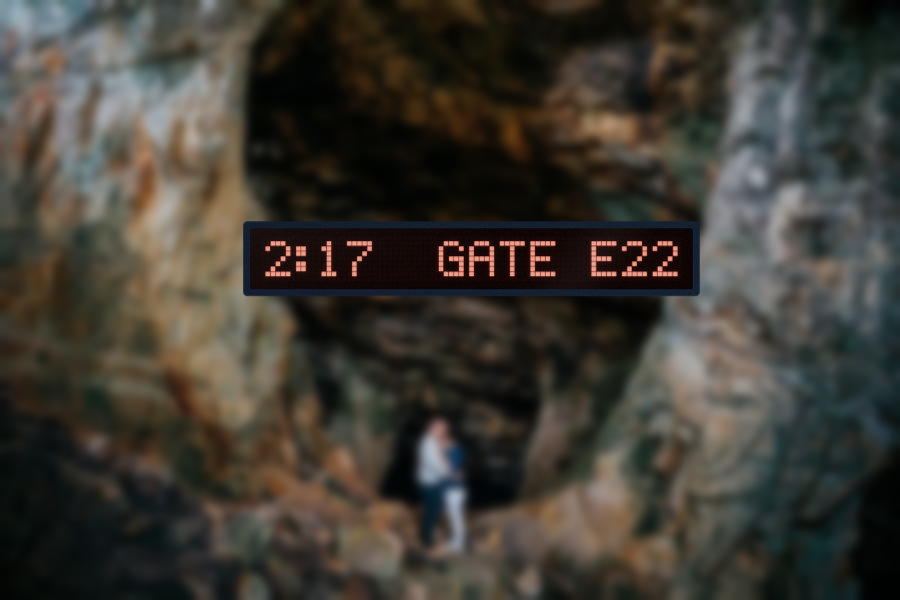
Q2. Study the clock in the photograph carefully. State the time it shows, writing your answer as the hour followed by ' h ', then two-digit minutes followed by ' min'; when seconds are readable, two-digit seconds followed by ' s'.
2 h 17 min
